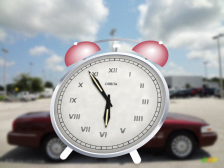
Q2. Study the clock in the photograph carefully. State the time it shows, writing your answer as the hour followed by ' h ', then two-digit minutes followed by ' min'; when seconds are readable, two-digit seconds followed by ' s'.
5 h 54 min
